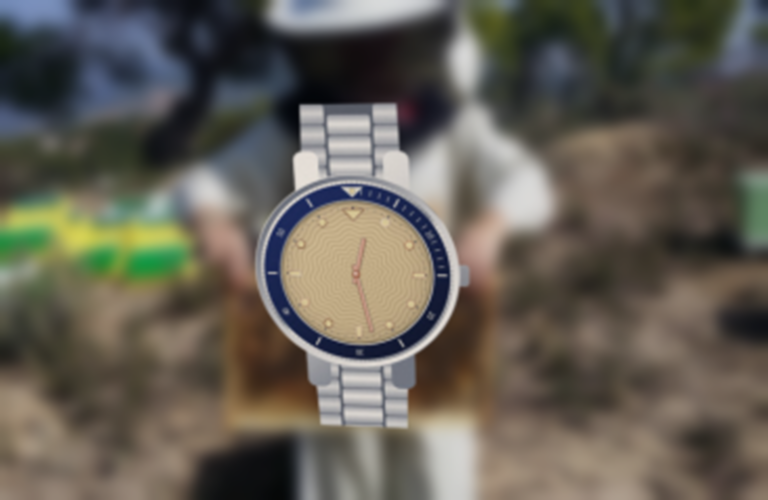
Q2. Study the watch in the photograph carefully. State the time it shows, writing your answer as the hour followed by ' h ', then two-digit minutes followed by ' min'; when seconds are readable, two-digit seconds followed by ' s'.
12 h 28 min
